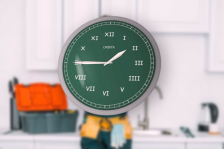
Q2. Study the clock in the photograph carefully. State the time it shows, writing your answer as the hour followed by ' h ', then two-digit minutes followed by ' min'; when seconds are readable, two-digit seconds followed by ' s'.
1 h 45 min
